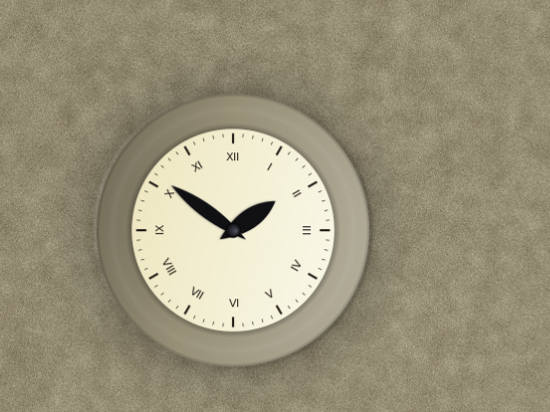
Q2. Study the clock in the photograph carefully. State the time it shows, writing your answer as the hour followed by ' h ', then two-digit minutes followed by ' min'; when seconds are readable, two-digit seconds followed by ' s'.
1 h 51 min
